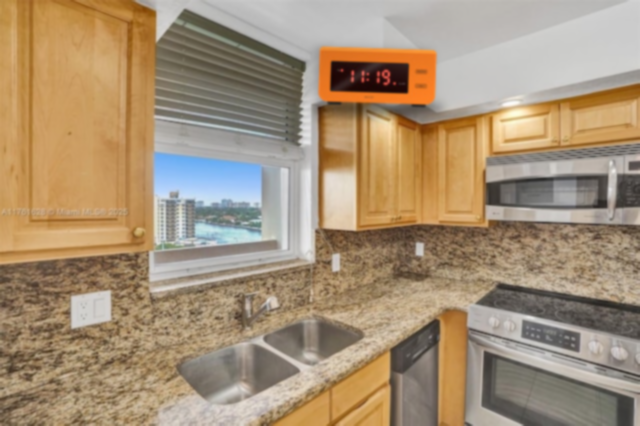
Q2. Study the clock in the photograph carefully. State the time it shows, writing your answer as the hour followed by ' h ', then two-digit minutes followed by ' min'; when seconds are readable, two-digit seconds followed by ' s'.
11 h 19 min
